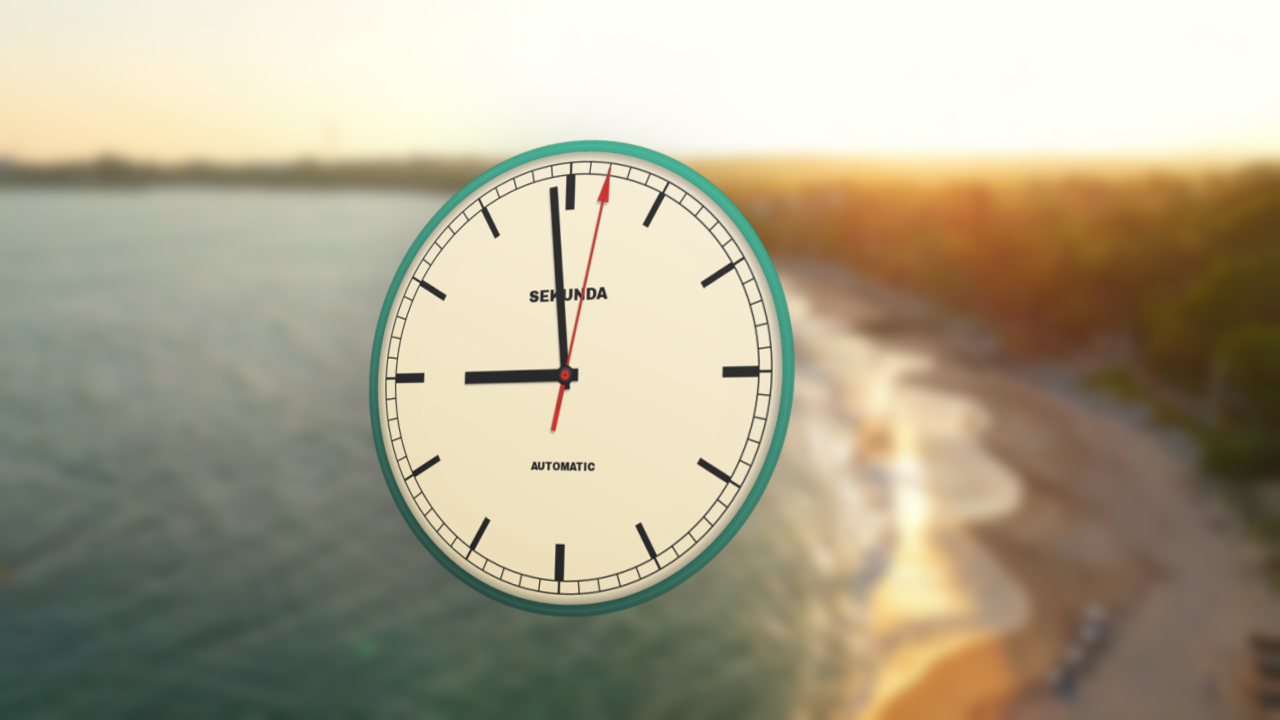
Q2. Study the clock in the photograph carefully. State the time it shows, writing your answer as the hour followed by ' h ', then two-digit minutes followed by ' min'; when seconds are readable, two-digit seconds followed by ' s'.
8 h 59 min 02 s
